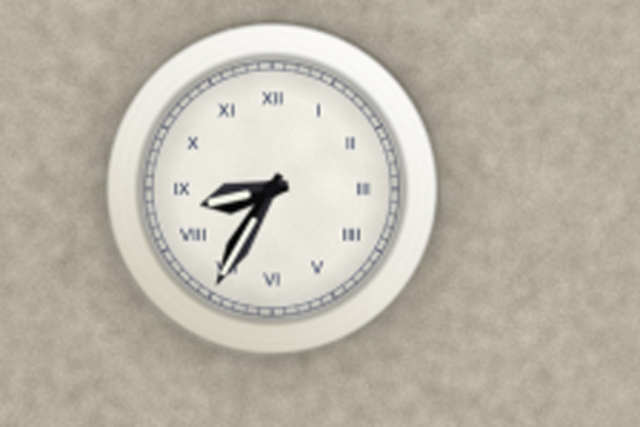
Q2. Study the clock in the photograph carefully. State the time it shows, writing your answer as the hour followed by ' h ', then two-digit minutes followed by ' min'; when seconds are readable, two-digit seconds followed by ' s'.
8 h 35 min
